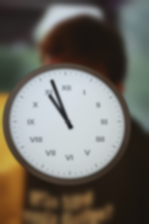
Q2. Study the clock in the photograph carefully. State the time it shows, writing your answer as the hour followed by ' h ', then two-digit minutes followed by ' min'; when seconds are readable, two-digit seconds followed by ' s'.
10 h 57 min
